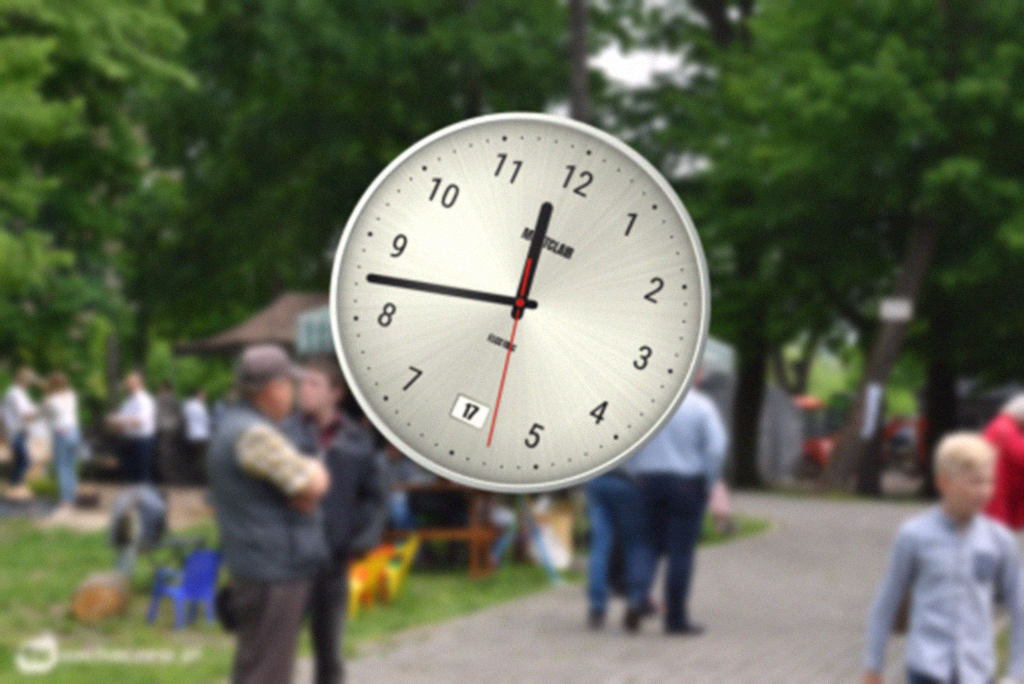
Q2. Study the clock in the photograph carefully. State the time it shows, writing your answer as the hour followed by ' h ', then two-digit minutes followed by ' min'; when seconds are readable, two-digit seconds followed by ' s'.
11 h 42 min 28 s
